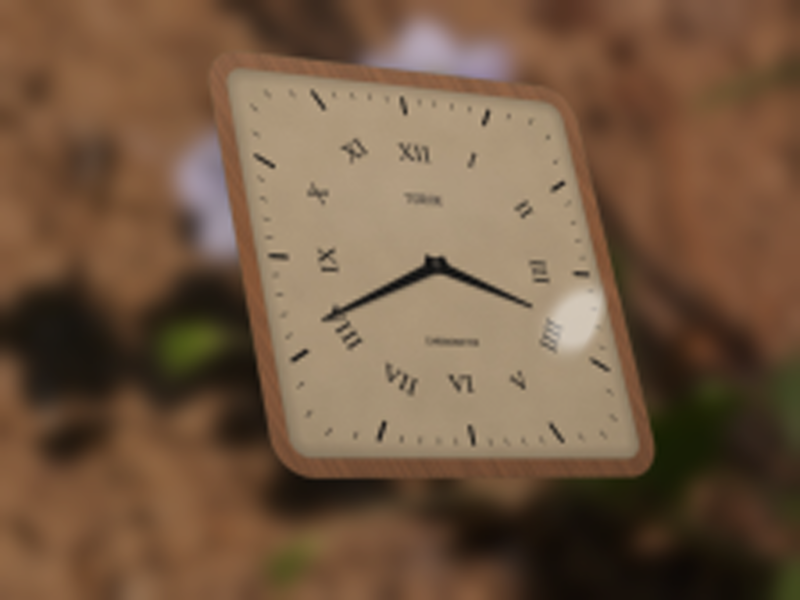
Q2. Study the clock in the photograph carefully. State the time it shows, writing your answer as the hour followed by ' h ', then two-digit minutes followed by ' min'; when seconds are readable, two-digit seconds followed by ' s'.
3 h 41 min
